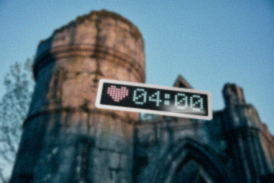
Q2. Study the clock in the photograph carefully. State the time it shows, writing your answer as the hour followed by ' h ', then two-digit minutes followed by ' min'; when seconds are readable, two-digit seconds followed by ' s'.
4 h 00 min
